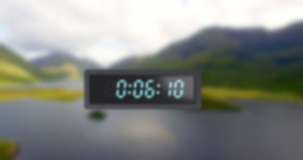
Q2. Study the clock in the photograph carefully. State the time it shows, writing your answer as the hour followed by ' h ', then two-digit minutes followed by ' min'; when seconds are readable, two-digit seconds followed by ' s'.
0 h 06 min 10 s
